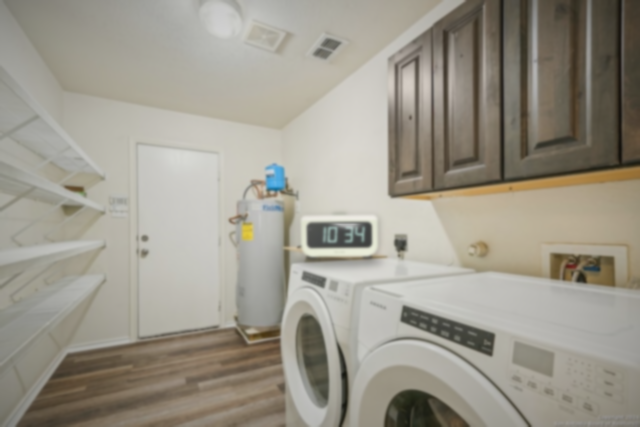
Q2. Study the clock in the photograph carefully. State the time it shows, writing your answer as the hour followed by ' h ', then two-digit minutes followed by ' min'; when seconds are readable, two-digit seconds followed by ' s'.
10 h 34 min
